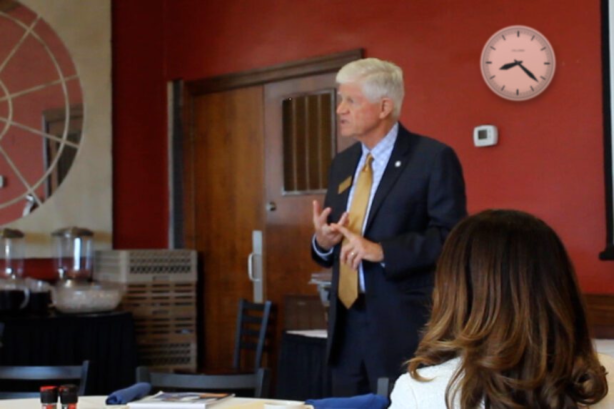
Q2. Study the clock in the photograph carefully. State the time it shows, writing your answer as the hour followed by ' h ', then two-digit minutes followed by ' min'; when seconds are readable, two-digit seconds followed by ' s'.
8 h 22 min
